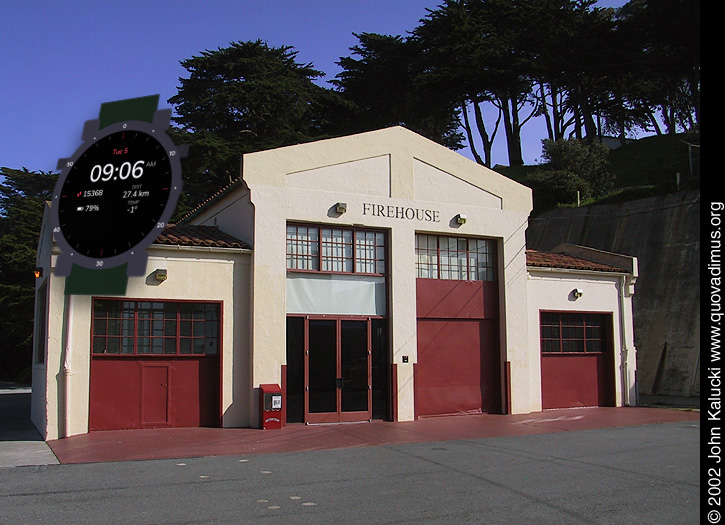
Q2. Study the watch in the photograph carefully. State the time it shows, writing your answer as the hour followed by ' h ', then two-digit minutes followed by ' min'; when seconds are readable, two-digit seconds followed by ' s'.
9 h 06 min
